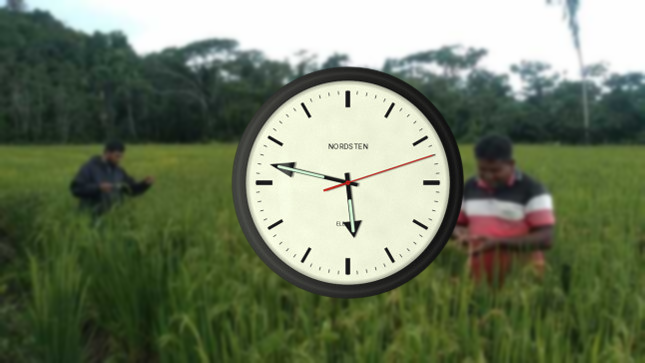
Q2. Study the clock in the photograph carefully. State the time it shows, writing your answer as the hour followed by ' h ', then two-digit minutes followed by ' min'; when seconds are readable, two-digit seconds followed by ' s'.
5 h 47 min 12 s
